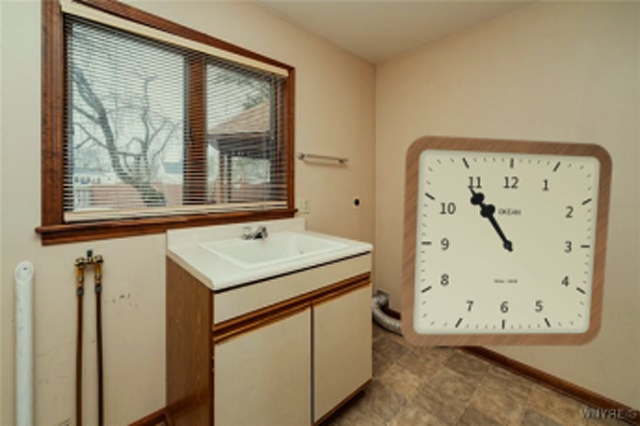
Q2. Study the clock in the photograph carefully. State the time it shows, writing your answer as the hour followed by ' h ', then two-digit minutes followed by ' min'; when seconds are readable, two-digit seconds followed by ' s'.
10 h 54 min
